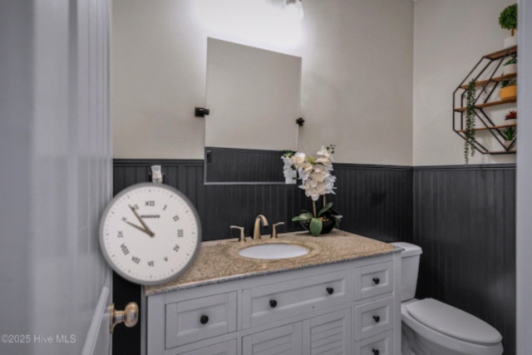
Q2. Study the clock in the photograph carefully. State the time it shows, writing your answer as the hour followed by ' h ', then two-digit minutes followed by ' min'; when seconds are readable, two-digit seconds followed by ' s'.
9 h 54 min
